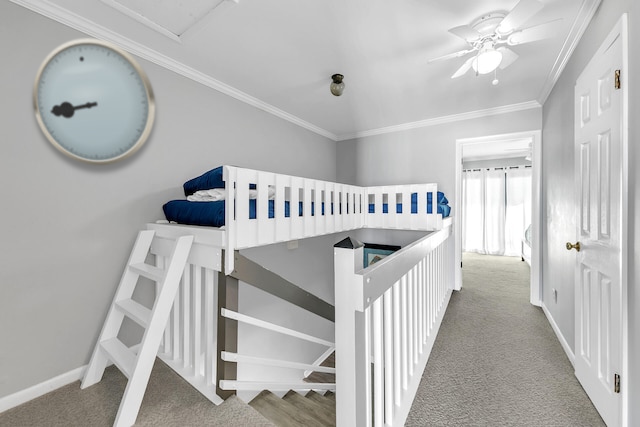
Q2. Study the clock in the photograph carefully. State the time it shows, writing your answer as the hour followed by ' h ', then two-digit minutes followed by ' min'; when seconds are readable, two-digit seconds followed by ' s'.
8 h 44 min
